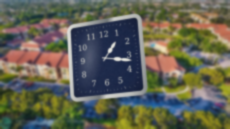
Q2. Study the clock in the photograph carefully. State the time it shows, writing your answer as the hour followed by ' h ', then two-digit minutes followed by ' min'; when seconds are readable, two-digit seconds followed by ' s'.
1 h 17 min
